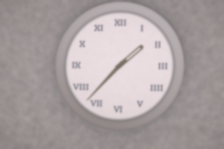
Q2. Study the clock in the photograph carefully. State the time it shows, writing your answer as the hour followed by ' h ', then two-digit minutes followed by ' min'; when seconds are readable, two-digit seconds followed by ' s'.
1 h 37 min
